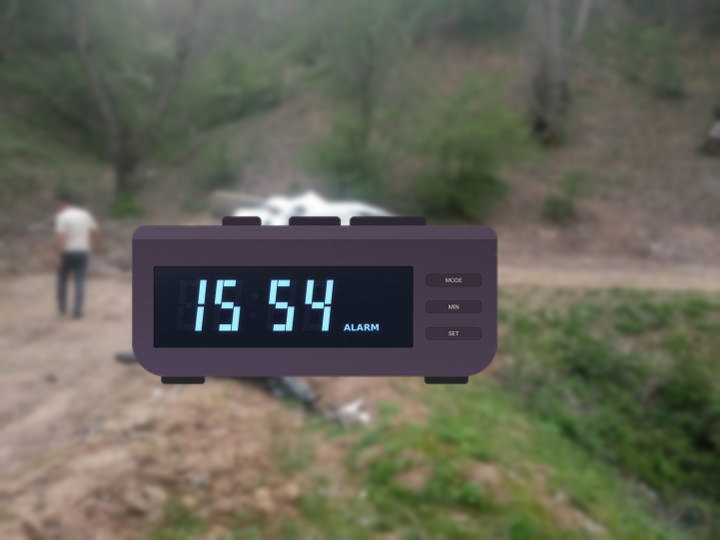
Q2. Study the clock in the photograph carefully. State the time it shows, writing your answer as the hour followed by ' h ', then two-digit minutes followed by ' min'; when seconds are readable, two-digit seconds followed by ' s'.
15 h 54 min
